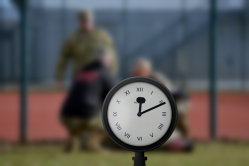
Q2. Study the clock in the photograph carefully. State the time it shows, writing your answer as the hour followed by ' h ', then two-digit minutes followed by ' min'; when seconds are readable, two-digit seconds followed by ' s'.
12 h 11 min
